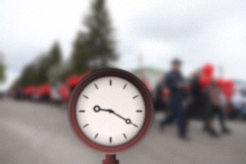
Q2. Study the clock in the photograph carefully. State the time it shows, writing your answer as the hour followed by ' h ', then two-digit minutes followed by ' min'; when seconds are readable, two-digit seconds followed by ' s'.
9 h 20 min
